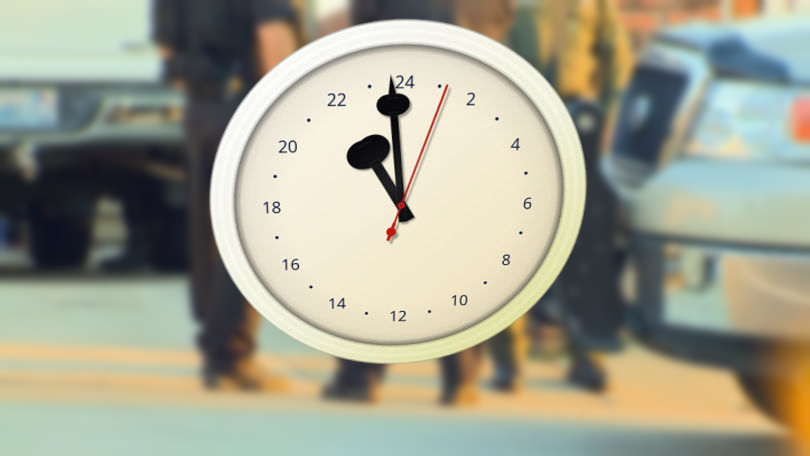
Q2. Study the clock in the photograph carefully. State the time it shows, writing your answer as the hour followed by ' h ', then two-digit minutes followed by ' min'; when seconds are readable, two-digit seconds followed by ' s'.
21 h 59 min 03 s
